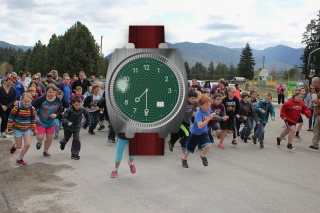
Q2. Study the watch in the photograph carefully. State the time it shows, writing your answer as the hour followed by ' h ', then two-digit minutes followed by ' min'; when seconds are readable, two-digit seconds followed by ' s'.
7 h 30 min
